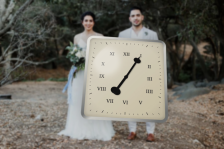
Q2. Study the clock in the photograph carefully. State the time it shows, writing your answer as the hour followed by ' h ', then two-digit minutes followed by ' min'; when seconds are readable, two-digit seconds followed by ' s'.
7 h 05 min
